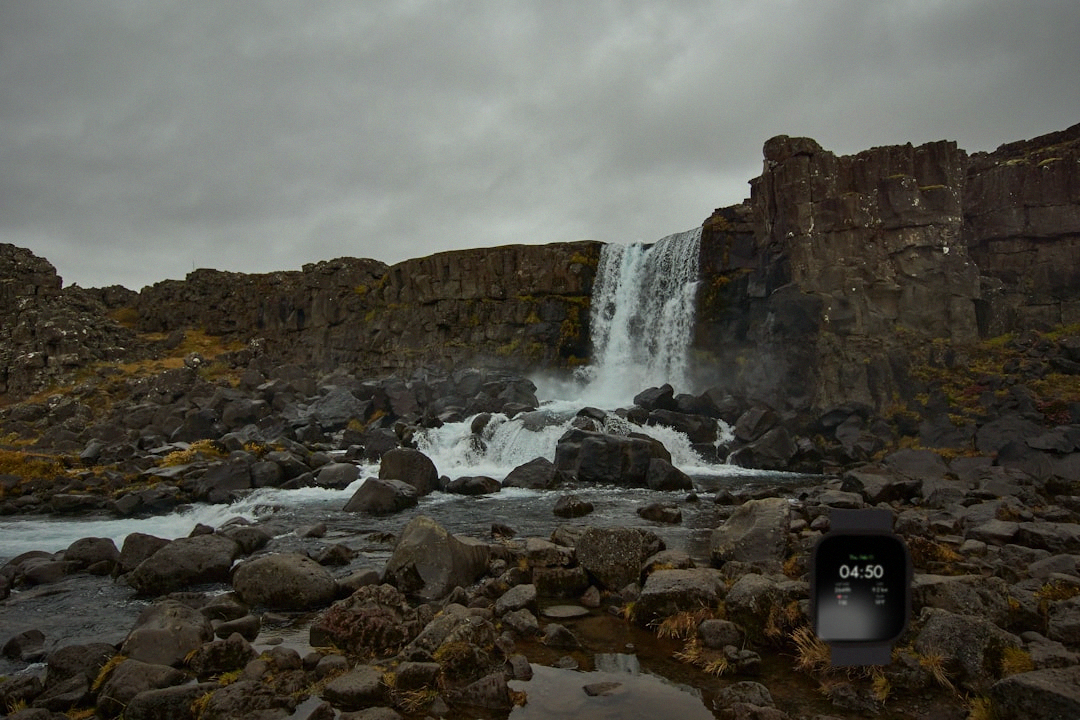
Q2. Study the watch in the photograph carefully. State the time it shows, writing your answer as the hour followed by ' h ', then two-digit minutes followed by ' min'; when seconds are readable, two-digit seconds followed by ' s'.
4 h 50 min
